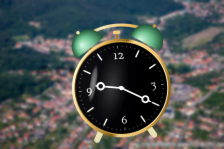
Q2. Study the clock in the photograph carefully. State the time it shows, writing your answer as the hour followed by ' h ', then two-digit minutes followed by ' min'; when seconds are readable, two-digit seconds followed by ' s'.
9 h 20 min
